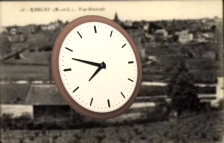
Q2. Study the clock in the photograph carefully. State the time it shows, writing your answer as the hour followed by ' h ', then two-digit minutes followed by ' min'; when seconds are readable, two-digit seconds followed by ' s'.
7 h 48 min
